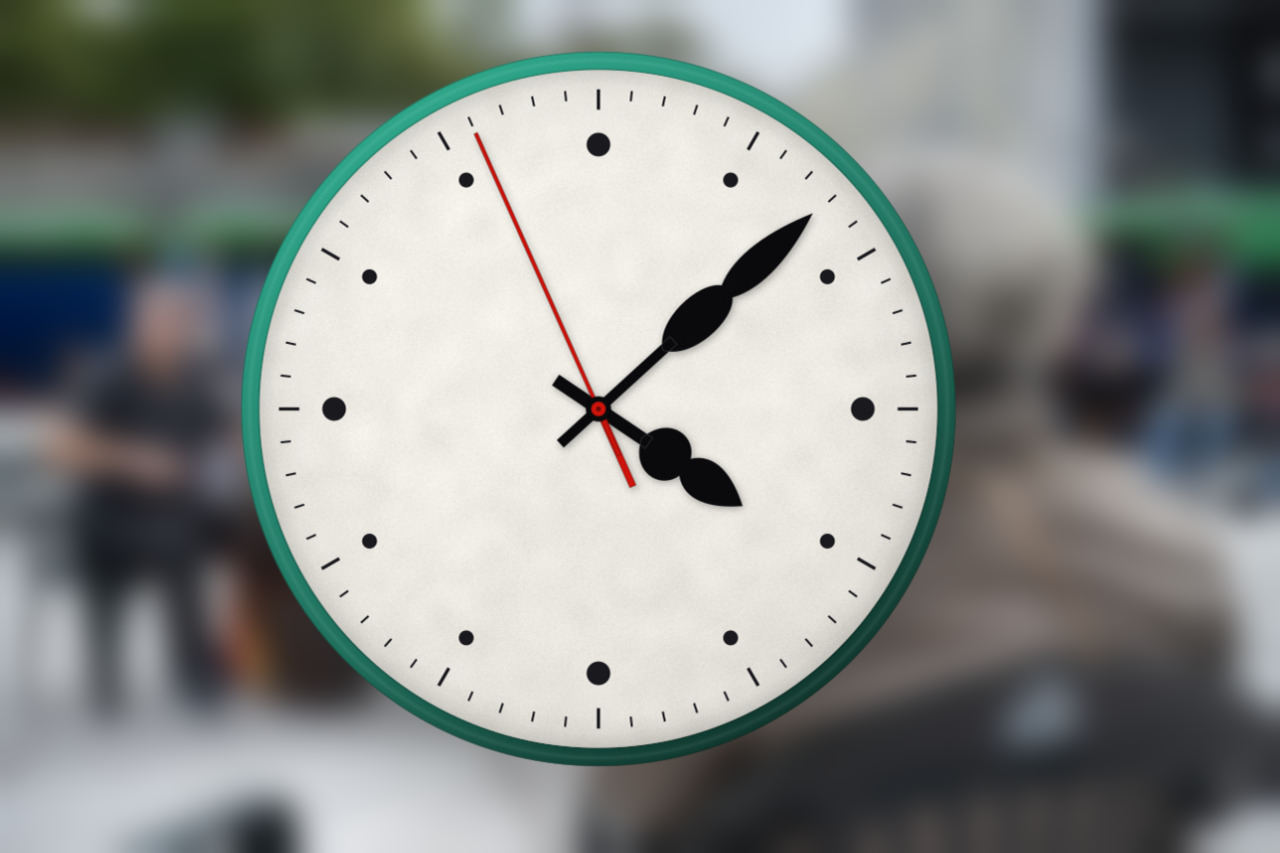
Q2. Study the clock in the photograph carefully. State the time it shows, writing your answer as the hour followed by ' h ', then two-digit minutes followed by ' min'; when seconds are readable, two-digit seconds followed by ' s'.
4 h 07 min 56 s
